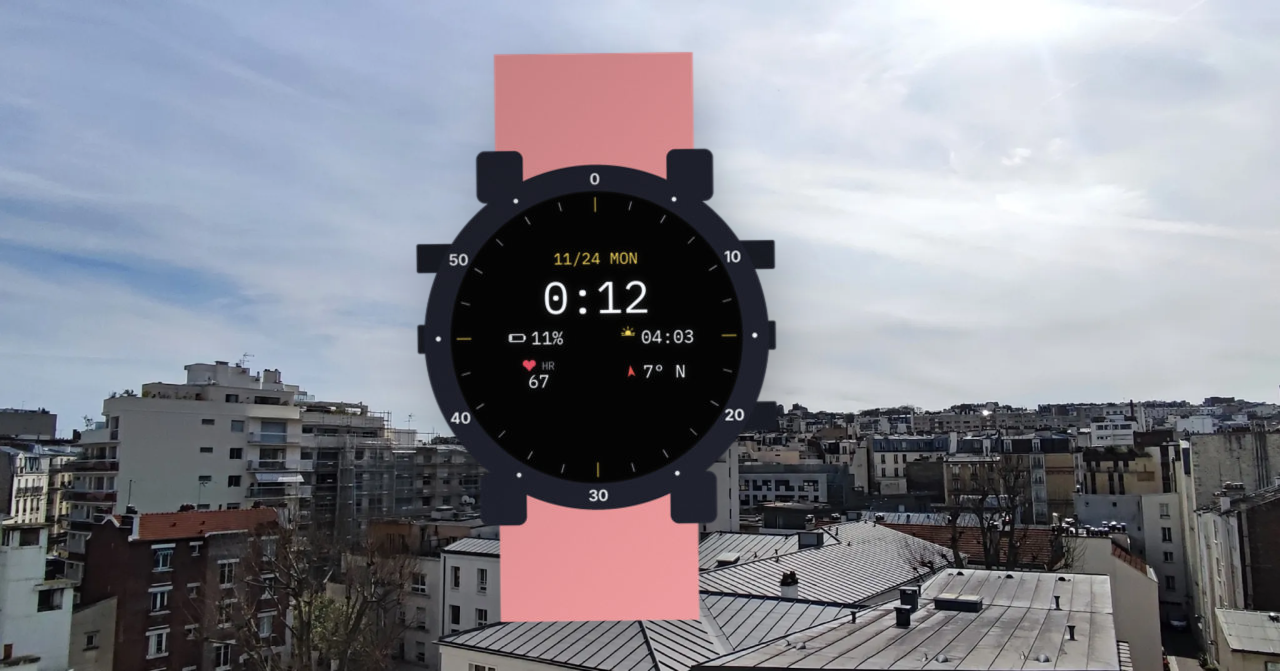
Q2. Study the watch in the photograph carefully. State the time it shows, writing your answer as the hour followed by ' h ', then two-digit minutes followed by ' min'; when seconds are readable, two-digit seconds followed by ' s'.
0 h 12 min
